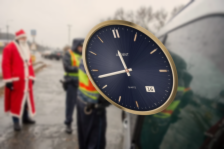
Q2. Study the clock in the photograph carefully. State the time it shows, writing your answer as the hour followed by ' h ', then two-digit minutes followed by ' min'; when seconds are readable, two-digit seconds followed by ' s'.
11 h 43 min
